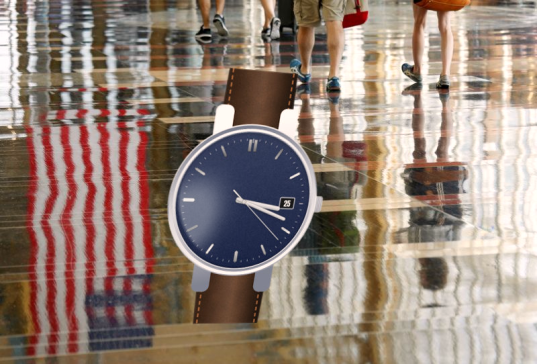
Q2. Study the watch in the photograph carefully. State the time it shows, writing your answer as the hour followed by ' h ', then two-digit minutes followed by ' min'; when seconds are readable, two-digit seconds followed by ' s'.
3 h 18 min 22 s
